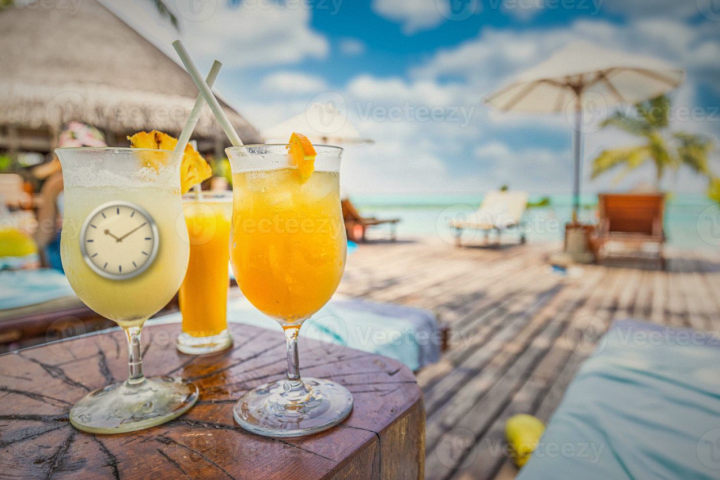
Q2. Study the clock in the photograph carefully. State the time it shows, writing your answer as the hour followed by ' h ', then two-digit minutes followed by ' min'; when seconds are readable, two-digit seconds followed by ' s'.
10 h 10 min
